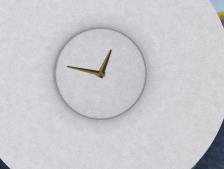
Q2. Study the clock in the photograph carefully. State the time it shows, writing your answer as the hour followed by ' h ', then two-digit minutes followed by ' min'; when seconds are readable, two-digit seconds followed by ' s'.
12 h 47 min
